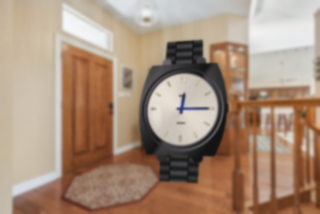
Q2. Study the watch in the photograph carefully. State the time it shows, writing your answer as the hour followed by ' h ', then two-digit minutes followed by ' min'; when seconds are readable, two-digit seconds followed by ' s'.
12 h 15 min
